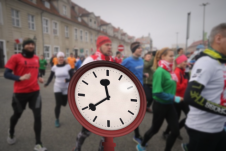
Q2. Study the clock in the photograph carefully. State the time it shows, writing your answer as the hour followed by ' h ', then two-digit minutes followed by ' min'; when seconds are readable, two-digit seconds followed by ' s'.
11 h 39 min
